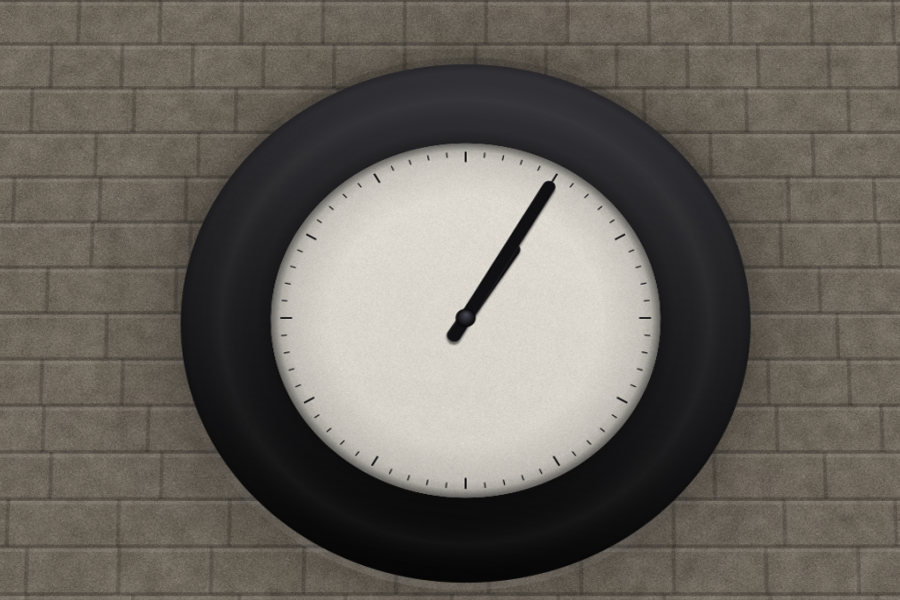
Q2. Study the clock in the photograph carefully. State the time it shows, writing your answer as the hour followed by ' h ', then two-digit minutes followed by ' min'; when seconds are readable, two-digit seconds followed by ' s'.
1 h 05 min
